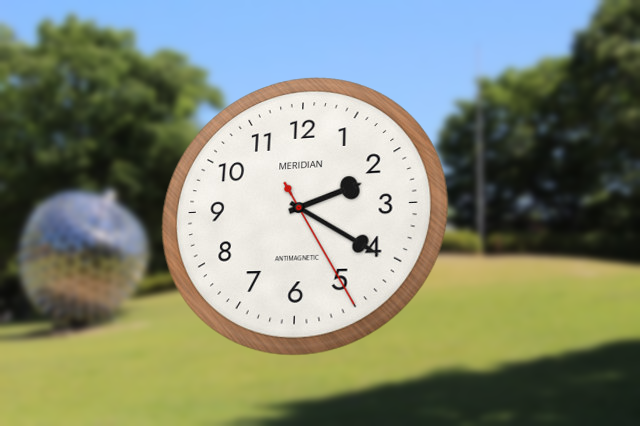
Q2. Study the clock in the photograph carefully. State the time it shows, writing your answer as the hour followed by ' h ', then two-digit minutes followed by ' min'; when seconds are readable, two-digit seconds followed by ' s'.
2 h 20 min 25 s
